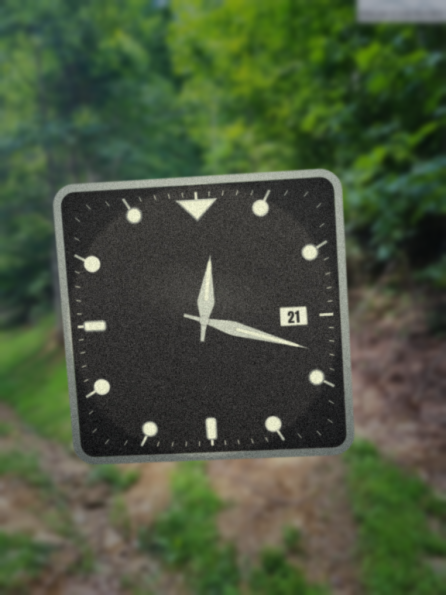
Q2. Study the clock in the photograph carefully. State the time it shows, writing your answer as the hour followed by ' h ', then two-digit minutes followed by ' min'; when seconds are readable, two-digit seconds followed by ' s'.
12 h 18 min
